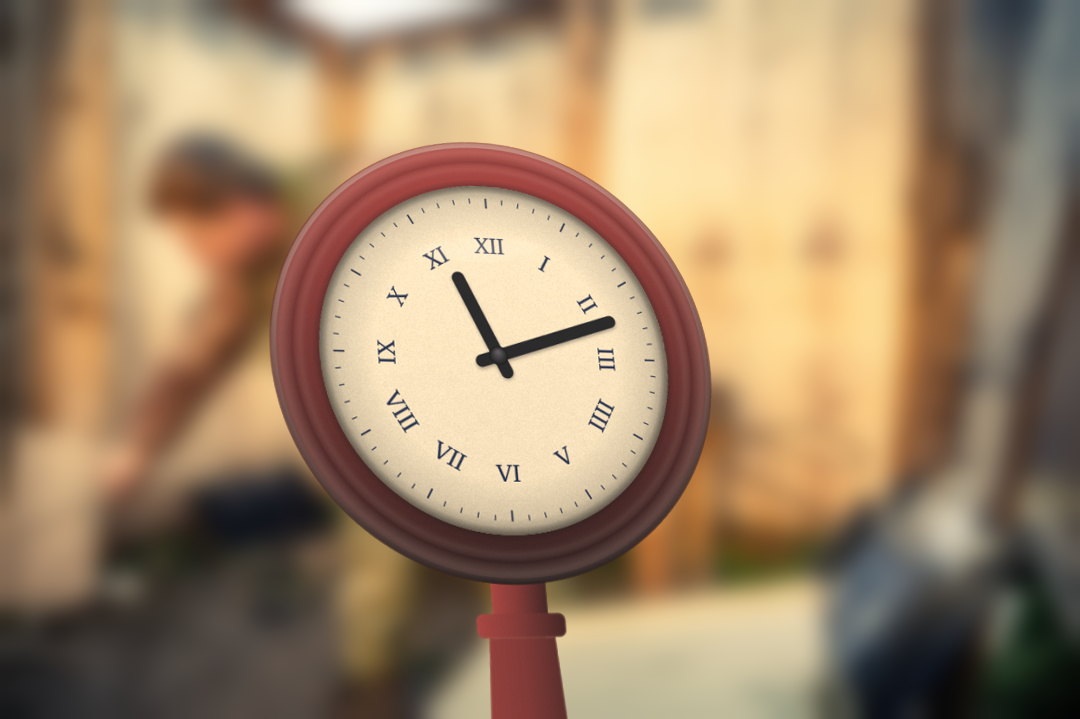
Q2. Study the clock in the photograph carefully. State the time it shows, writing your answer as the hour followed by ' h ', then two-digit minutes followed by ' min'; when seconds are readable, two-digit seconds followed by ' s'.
11 h 12 min
